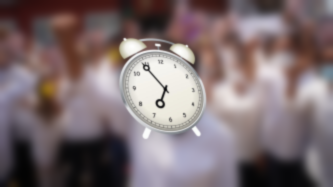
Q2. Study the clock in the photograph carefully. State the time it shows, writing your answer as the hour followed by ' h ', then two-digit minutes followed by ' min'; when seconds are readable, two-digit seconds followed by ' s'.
6 h 54 min
